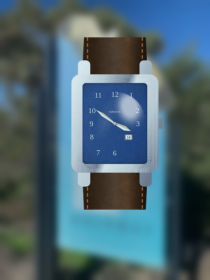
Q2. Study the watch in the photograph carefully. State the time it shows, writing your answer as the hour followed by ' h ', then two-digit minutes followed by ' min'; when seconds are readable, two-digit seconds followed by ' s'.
3 h 51 min
